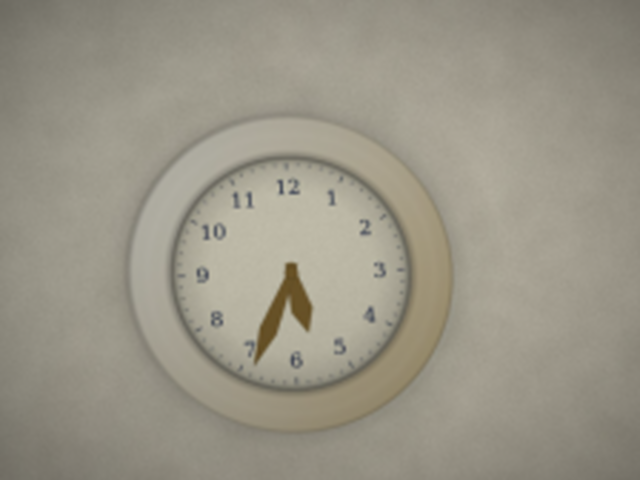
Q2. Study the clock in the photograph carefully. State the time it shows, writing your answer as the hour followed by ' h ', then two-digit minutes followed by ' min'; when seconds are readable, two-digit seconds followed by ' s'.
5 h 34 min
